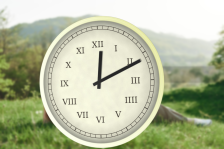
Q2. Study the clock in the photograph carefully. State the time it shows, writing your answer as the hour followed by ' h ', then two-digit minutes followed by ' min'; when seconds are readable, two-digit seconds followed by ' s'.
12 h 11 min
